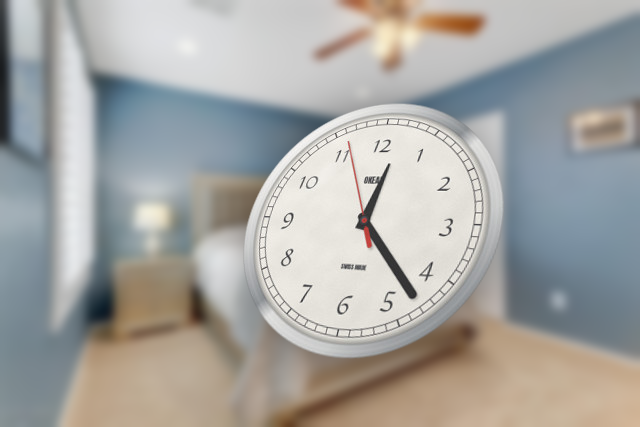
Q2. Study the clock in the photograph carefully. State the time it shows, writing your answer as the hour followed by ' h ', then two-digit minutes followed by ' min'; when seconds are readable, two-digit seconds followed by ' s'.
12 h 22 min 56 s
